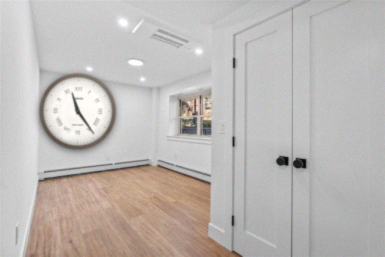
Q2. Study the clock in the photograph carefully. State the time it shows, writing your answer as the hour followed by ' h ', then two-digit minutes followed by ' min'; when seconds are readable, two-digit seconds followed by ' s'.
11 h 24 min
